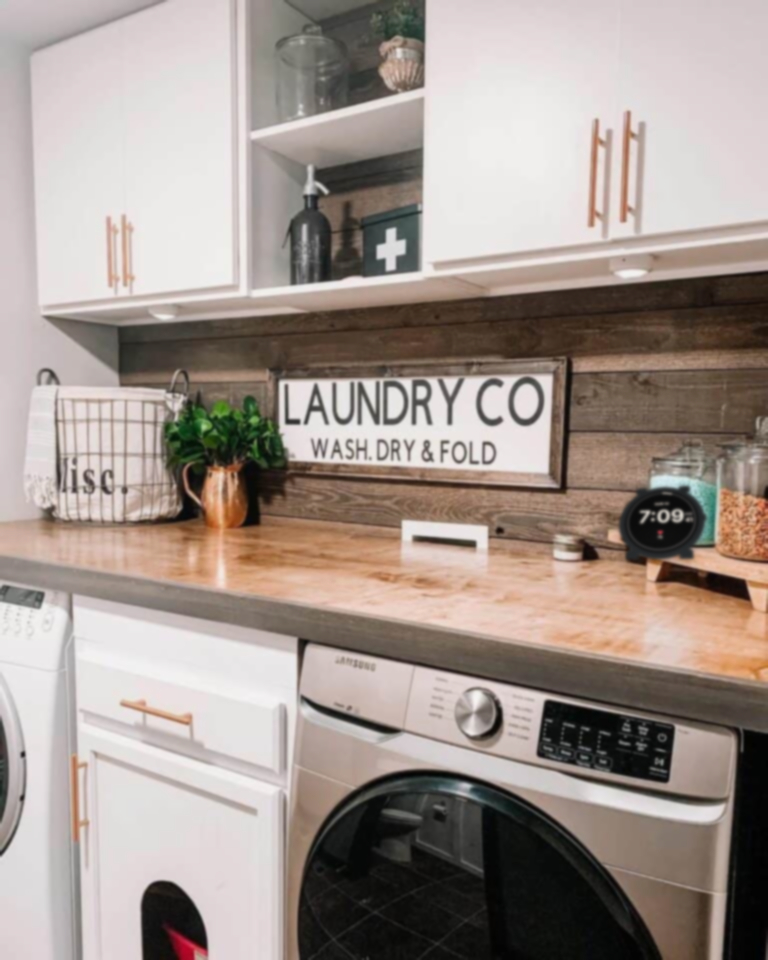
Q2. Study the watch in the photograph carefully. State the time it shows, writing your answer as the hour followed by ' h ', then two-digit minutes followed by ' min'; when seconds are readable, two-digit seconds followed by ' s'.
7 h 09 min
